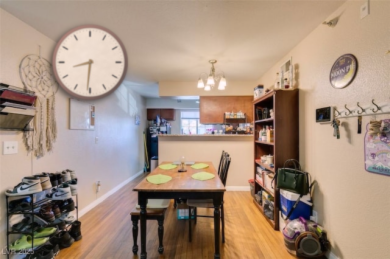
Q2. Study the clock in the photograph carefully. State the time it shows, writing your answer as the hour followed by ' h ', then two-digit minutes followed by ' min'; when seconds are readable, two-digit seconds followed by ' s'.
8 h 31 min
